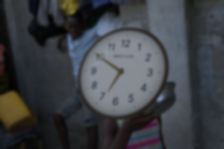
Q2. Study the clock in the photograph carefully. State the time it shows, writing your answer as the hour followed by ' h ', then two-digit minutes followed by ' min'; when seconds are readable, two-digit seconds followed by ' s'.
6 h 50 min
